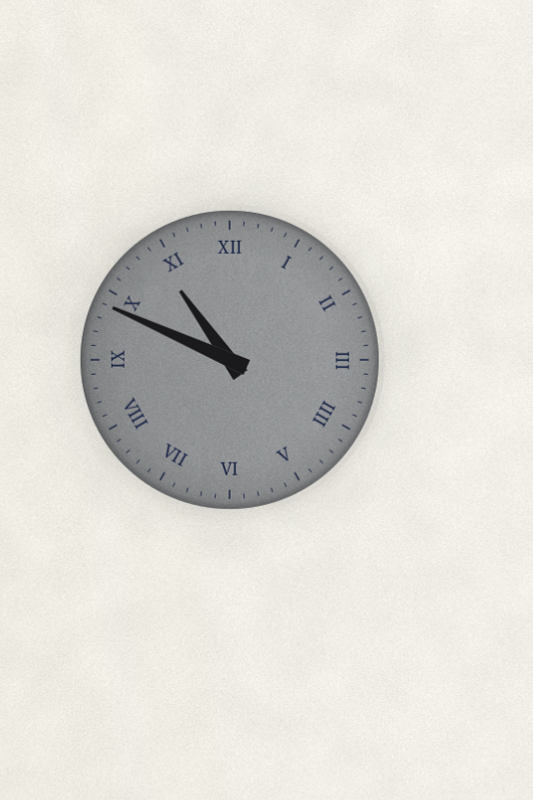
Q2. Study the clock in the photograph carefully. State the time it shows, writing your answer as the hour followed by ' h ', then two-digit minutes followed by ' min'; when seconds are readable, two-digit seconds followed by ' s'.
10 h 49 min
